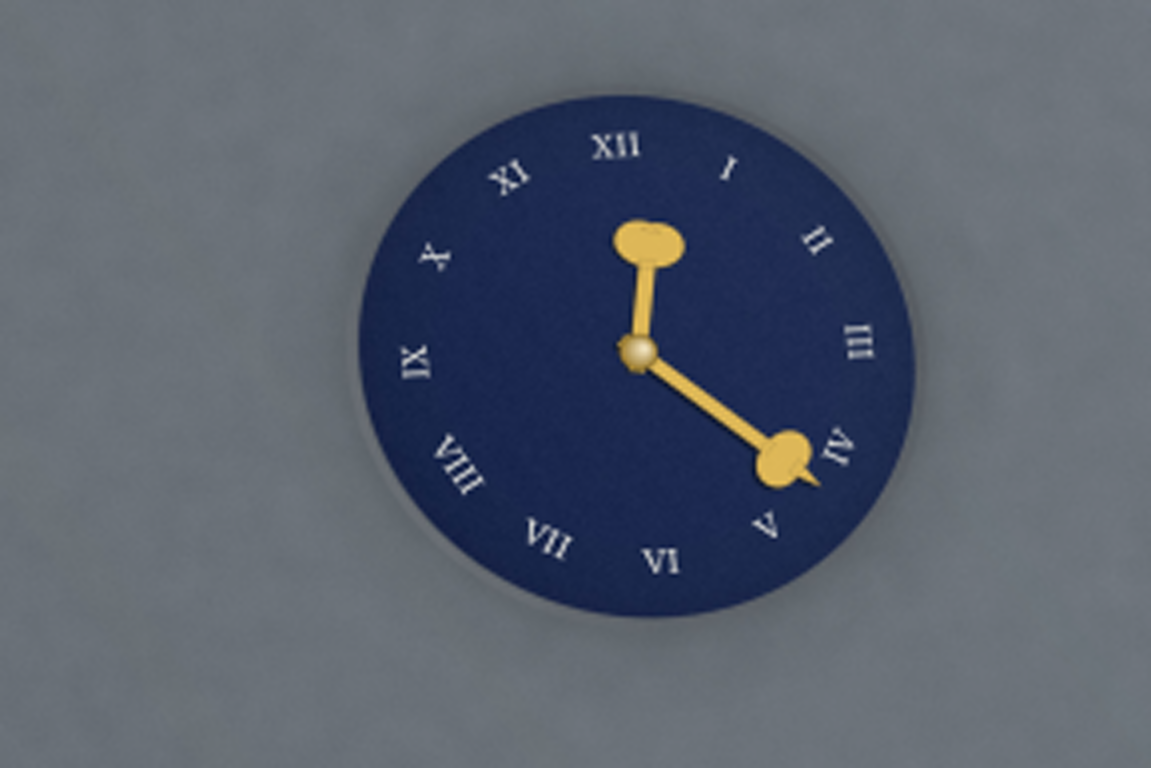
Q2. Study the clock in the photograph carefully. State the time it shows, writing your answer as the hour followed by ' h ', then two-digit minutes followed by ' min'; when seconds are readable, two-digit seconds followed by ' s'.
12 h 22 min
